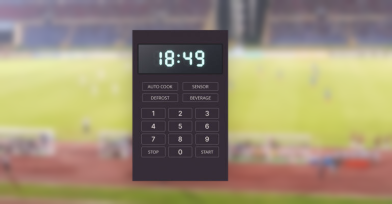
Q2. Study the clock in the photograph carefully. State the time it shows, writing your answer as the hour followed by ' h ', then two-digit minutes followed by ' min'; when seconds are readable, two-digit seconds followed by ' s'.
18 h 49 min
